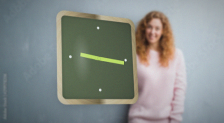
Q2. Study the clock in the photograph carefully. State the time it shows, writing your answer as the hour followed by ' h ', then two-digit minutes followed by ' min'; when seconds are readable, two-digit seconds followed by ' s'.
9 h 16 min
